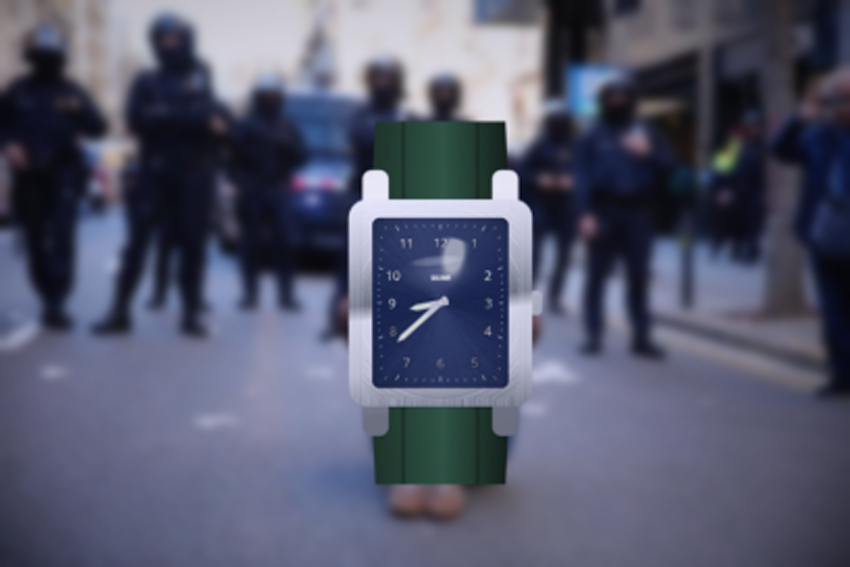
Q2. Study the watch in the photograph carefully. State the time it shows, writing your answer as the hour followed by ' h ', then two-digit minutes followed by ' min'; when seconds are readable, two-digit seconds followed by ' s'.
8 h 38 min
